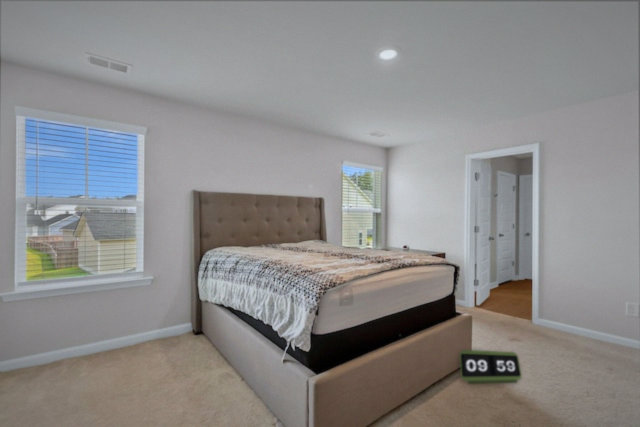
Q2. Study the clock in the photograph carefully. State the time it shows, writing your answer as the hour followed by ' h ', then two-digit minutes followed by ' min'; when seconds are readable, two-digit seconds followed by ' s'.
9 h 59 min
